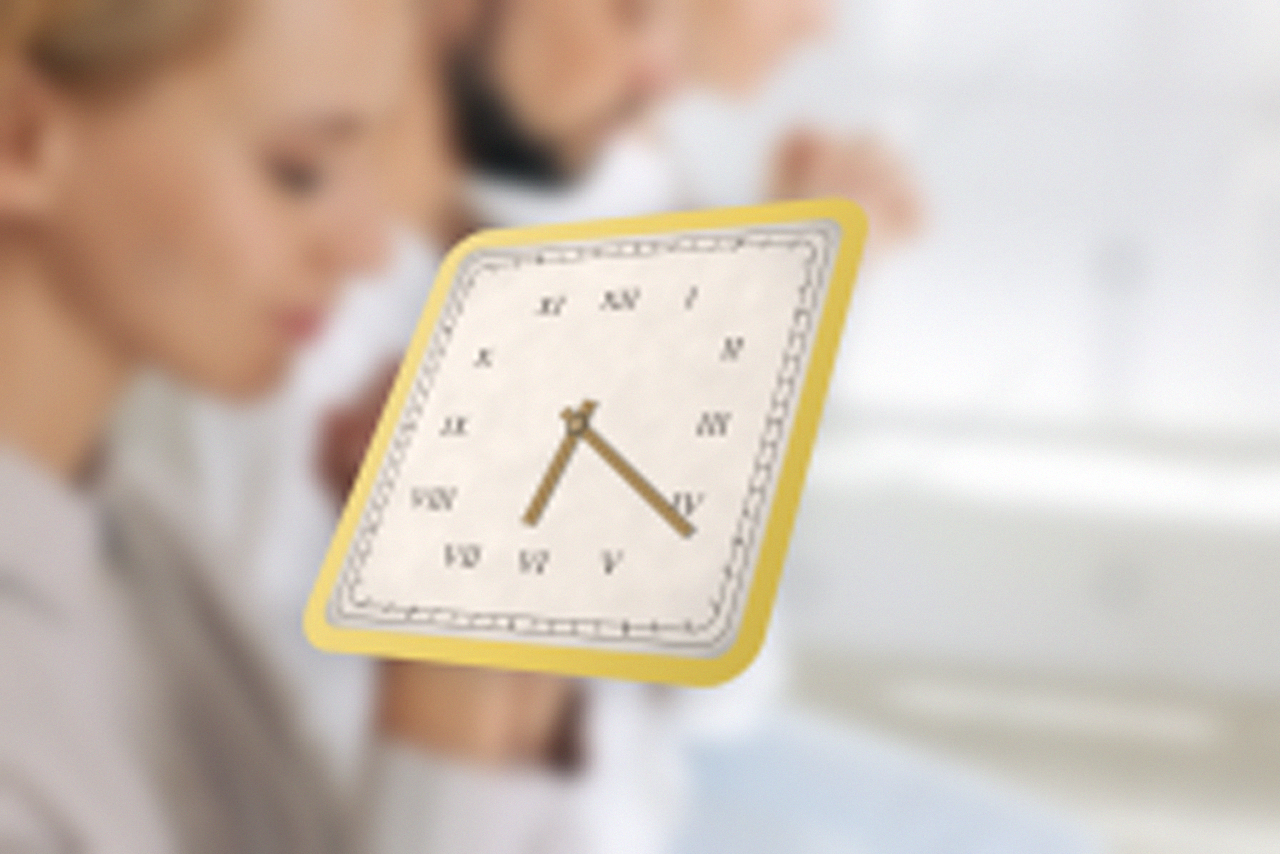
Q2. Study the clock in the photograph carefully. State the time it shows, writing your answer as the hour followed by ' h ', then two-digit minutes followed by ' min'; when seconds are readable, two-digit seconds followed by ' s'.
6 h 21 min
